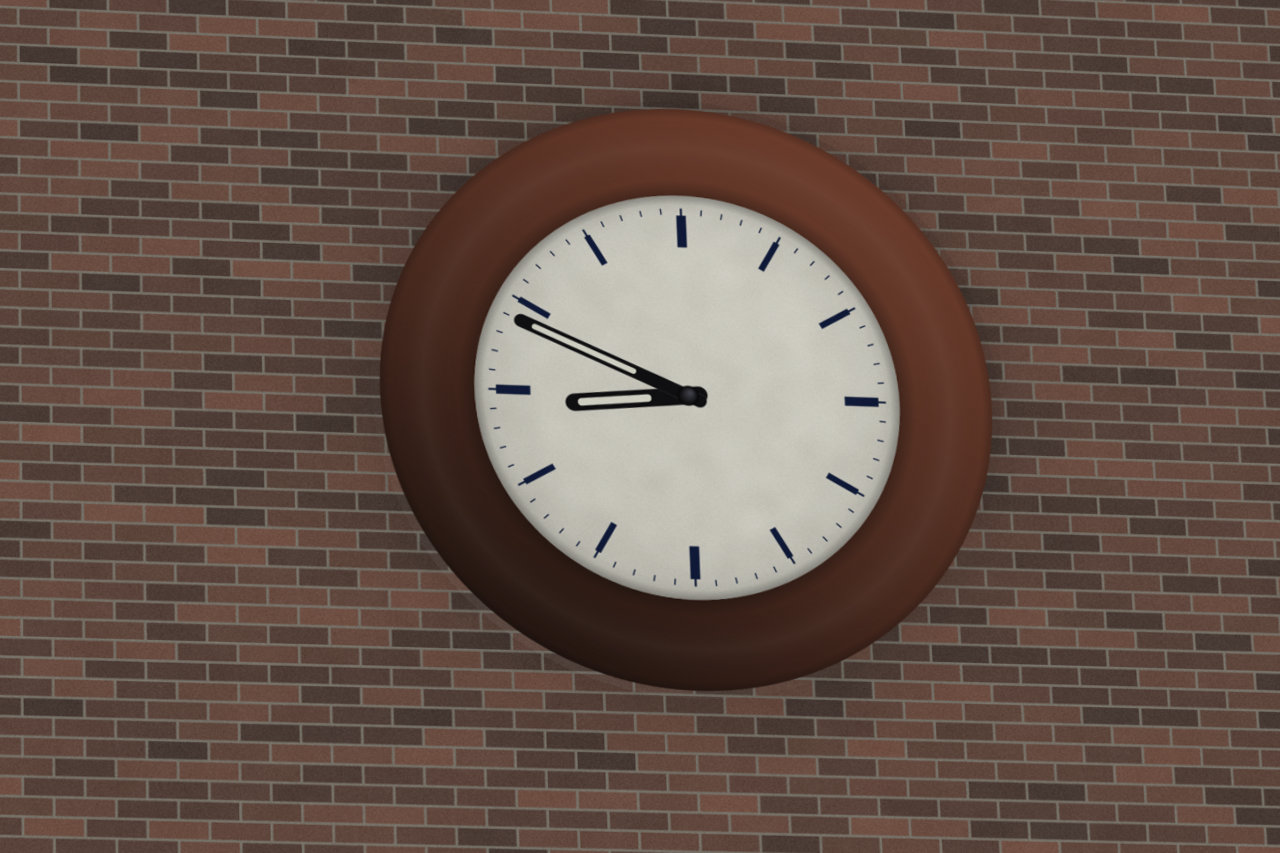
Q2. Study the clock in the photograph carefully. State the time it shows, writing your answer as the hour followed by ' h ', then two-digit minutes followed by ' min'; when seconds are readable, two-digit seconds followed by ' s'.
8 h 49 min
